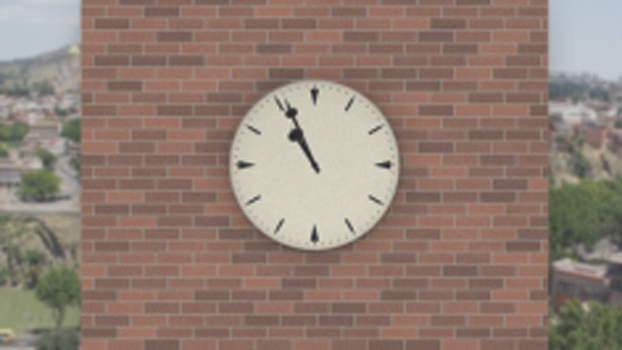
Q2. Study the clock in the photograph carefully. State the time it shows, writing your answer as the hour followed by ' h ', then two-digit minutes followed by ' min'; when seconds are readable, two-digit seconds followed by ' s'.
10 h 56 min
